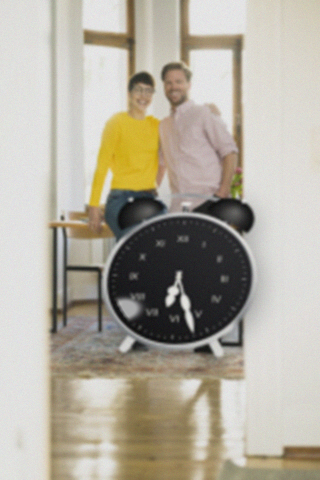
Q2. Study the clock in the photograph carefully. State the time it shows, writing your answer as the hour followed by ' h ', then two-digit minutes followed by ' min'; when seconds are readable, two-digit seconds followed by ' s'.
6 h 27 min
